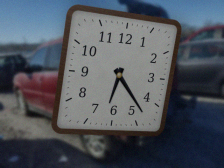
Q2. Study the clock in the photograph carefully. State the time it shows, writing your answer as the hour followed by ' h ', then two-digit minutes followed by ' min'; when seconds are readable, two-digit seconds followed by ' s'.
6 h 23 min
